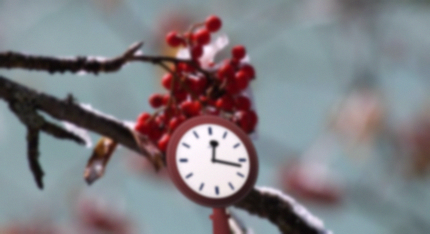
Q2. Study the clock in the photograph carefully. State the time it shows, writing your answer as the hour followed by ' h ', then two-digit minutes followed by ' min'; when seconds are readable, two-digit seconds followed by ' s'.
12 h 17 min
